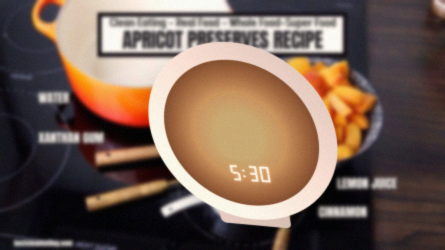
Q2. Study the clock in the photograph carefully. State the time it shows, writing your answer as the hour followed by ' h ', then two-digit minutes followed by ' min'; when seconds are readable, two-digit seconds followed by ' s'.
5 h 30 min
